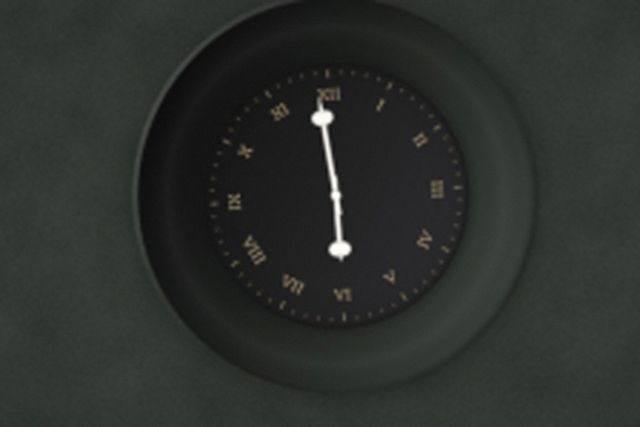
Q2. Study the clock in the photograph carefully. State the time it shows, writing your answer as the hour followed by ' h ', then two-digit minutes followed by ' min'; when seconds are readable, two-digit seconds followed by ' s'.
5 h 59 min
